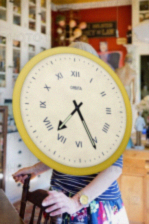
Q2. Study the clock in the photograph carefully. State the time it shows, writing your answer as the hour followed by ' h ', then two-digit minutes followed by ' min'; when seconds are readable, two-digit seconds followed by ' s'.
7 h 26 min
